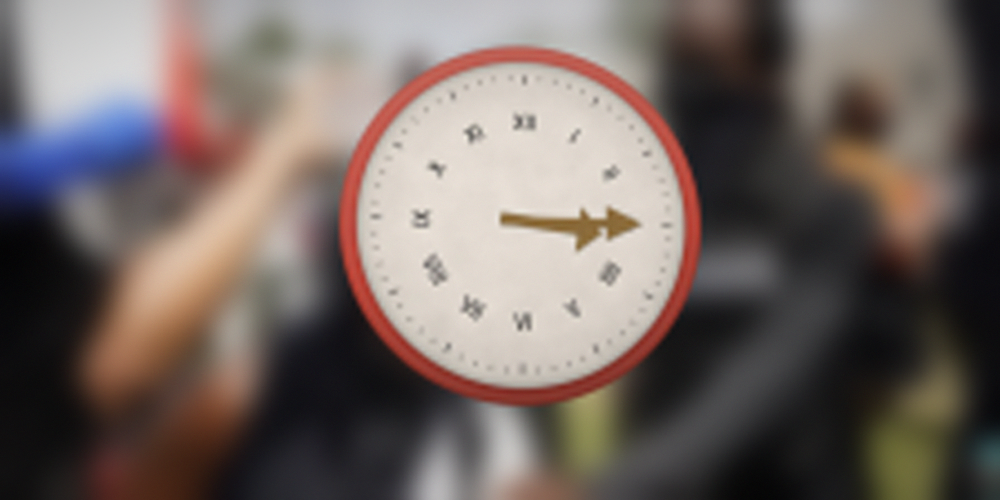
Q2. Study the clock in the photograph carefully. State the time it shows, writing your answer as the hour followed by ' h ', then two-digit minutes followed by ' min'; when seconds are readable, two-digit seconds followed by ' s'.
3 h 15 min
